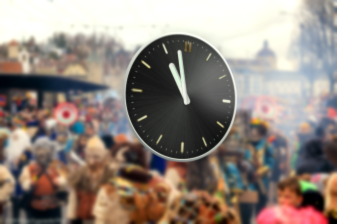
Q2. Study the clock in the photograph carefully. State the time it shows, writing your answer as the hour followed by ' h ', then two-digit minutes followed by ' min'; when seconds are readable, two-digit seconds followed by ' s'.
10 h 58 min
